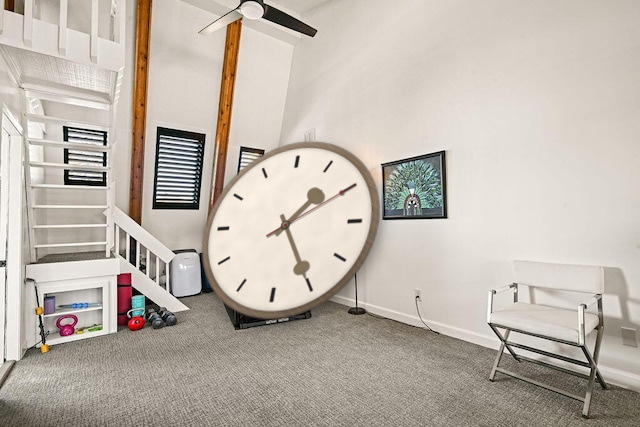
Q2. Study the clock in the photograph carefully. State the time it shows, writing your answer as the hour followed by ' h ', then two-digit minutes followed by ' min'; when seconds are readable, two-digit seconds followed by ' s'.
1 h 25 min 10 s
